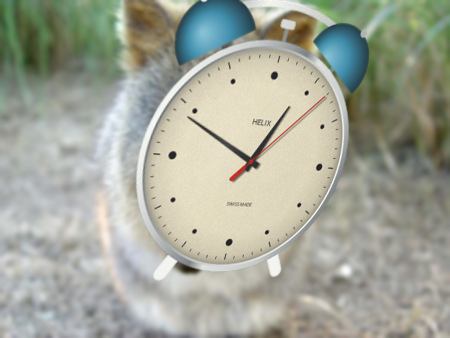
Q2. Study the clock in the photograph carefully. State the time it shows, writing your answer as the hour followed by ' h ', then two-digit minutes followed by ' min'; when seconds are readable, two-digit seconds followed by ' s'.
12 h 49 min 07 s
